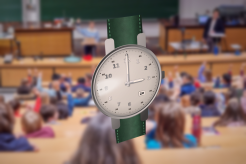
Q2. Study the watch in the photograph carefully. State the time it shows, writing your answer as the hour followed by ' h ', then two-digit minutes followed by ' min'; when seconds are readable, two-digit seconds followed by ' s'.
3 h 00 min
